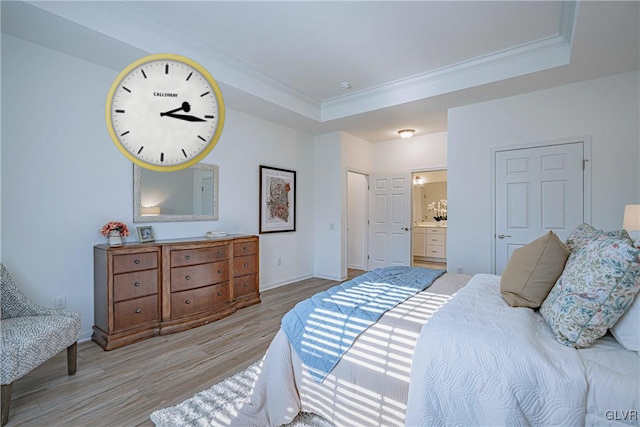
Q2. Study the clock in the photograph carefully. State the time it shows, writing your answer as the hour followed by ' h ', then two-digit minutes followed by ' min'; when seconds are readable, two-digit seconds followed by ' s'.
2 h 16 min
